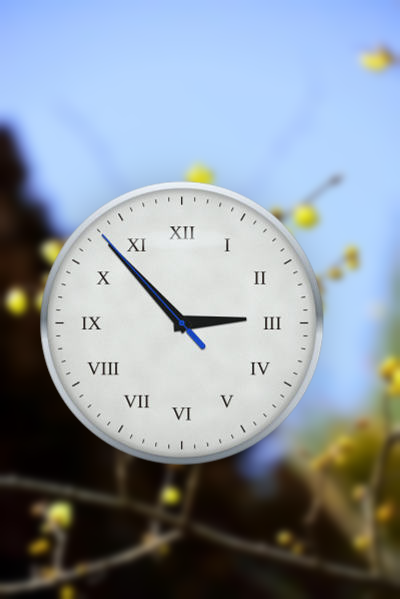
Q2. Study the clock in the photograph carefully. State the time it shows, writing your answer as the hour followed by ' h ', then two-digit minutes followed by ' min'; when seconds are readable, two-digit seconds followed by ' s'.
2 h 52 min 53 s
